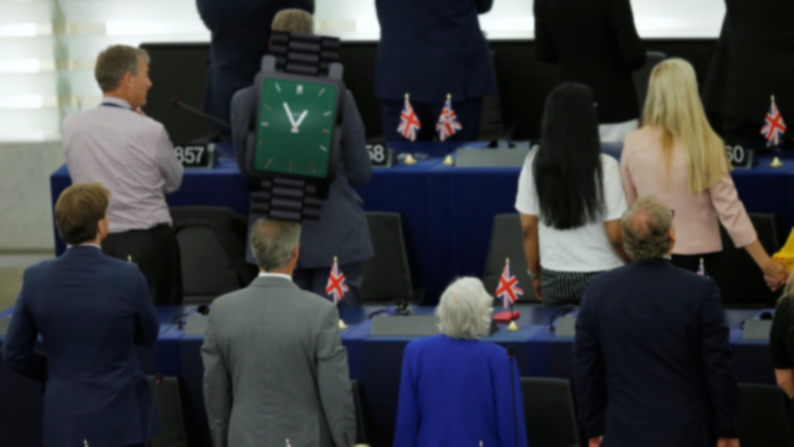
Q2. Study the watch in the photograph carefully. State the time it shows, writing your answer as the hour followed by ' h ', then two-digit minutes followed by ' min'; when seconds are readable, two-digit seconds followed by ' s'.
12 h 55 min
